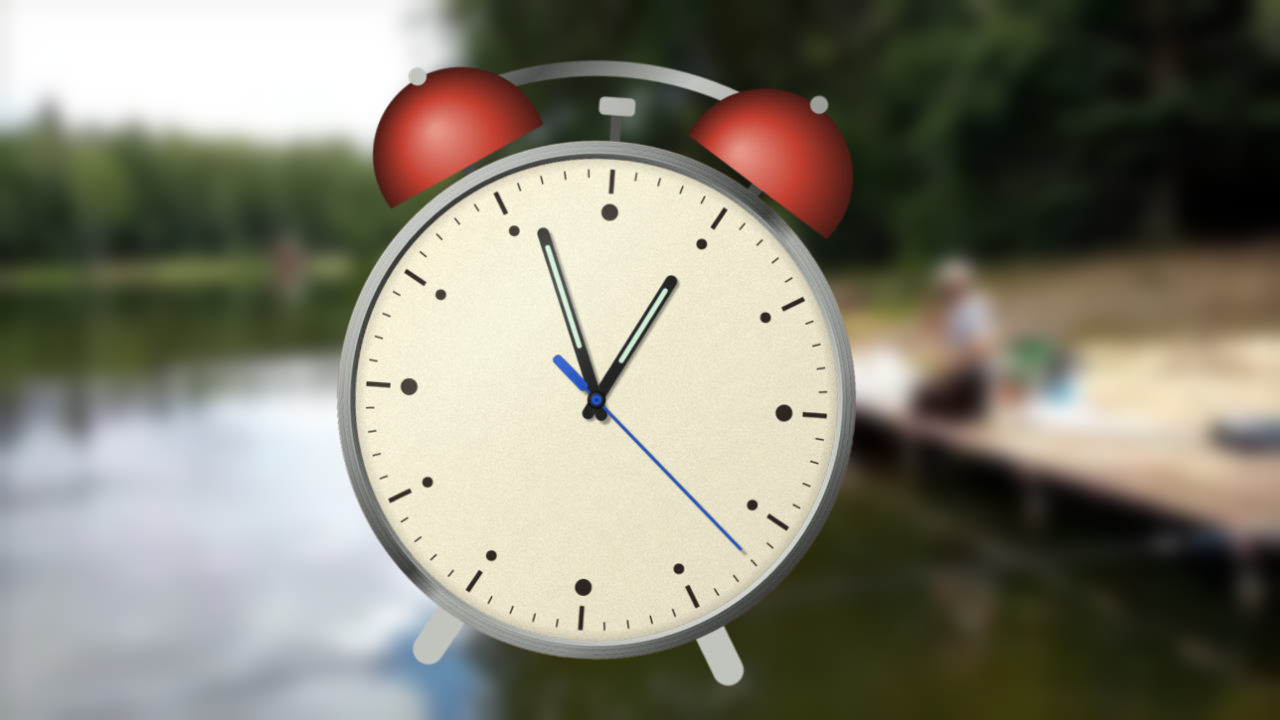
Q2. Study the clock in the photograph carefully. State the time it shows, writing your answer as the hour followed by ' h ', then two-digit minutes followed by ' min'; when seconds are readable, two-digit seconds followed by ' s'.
12 h 56 min 22 s
